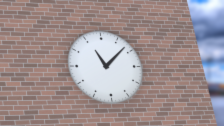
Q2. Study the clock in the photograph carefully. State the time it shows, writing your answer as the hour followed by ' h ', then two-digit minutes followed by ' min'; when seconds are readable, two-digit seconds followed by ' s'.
11 h 08 min
